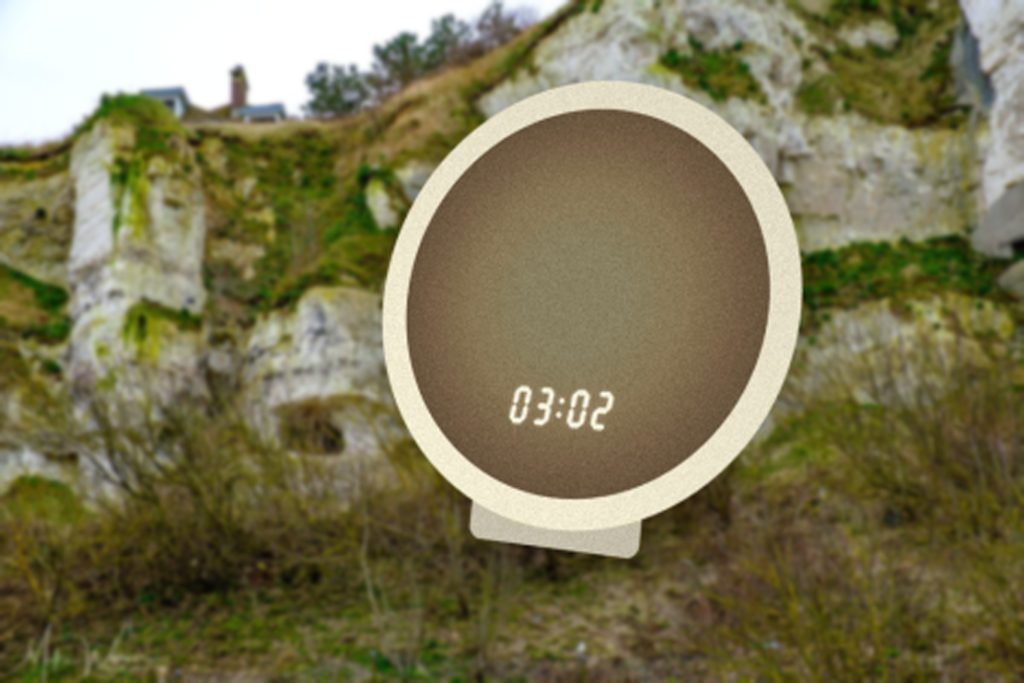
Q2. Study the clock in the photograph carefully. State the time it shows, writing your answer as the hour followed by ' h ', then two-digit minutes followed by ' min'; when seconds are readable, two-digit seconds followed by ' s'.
3 h 02 min
